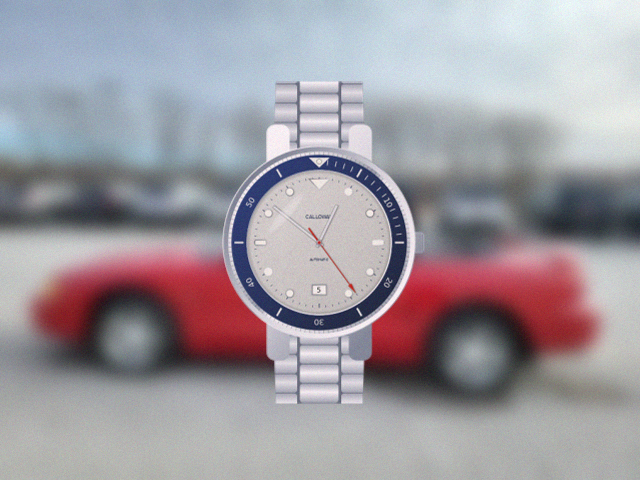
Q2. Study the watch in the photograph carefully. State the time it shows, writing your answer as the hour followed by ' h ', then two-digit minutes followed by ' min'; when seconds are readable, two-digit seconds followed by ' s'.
12 h 51 min 24 s
